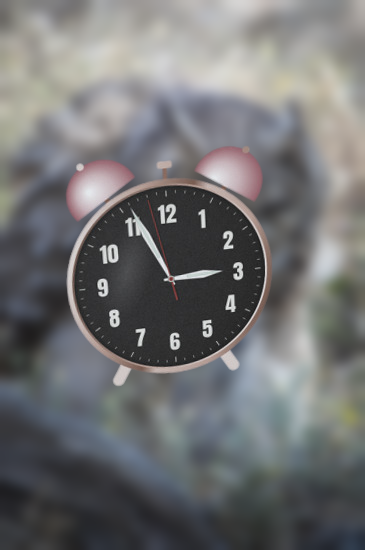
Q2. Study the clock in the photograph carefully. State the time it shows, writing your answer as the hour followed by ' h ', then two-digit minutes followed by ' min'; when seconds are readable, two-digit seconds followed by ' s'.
2 h 55 min 58 s
